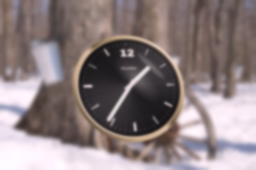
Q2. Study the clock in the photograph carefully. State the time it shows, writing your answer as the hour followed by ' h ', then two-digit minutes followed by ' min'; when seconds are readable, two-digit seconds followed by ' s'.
1 h 36 min
